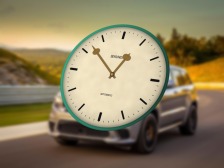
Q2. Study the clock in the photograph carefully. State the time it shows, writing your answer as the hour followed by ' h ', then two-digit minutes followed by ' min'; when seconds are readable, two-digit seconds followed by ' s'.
12 h 52 min
